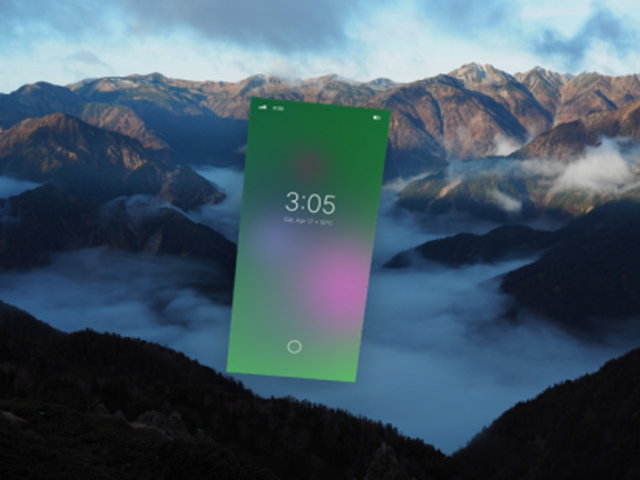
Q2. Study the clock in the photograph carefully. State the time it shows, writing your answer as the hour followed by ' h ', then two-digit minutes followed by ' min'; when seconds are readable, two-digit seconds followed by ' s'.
3 h 05 min
